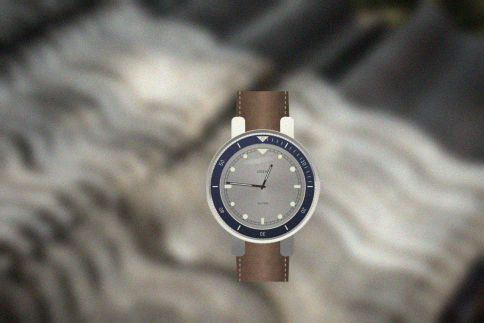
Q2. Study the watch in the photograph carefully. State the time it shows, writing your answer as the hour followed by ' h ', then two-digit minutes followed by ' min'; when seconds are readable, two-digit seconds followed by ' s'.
12 h 46 min
